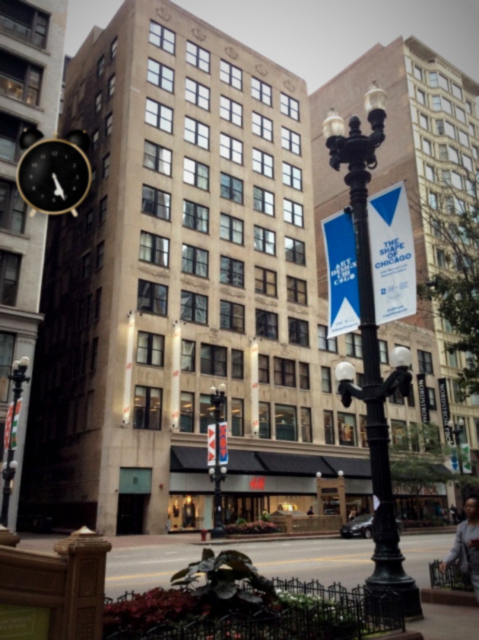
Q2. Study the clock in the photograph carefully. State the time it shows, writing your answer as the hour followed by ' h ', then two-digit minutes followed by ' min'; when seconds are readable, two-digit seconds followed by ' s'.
5 h 26 min
